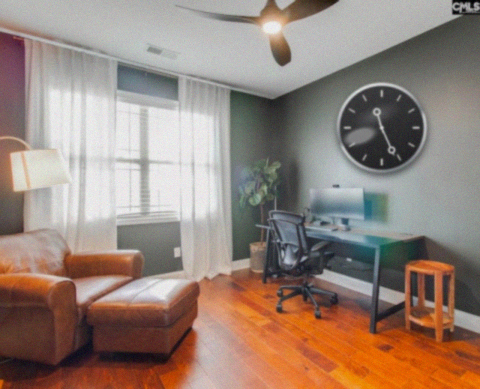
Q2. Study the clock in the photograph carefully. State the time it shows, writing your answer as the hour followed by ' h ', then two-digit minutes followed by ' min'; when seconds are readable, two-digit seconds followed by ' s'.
11 h 26 min
